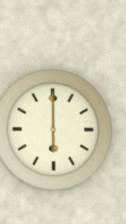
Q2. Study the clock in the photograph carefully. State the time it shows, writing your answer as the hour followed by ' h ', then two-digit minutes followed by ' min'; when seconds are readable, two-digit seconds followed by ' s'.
6 h 00 min
